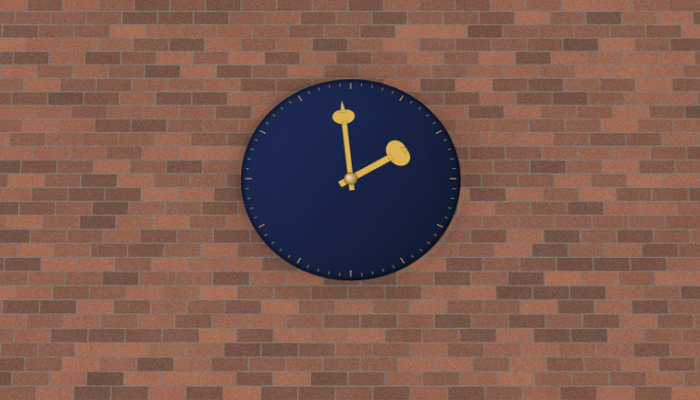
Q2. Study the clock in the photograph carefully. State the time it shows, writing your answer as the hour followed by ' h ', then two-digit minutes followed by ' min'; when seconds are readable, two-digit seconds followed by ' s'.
1 h 59 min
